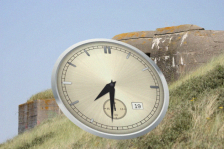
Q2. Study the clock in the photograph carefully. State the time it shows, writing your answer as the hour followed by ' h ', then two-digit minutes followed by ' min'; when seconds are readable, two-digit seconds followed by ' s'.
7 h 31 min
